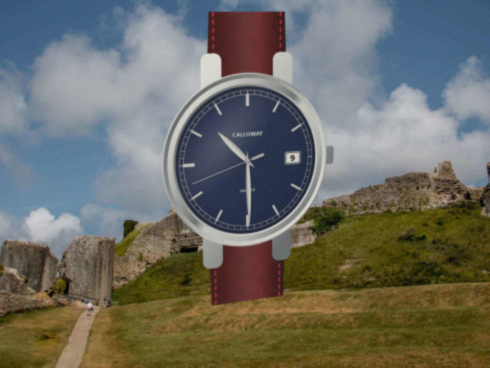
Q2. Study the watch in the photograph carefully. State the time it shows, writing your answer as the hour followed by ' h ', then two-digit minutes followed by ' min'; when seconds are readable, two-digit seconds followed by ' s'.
10 h 29 min 42 s
